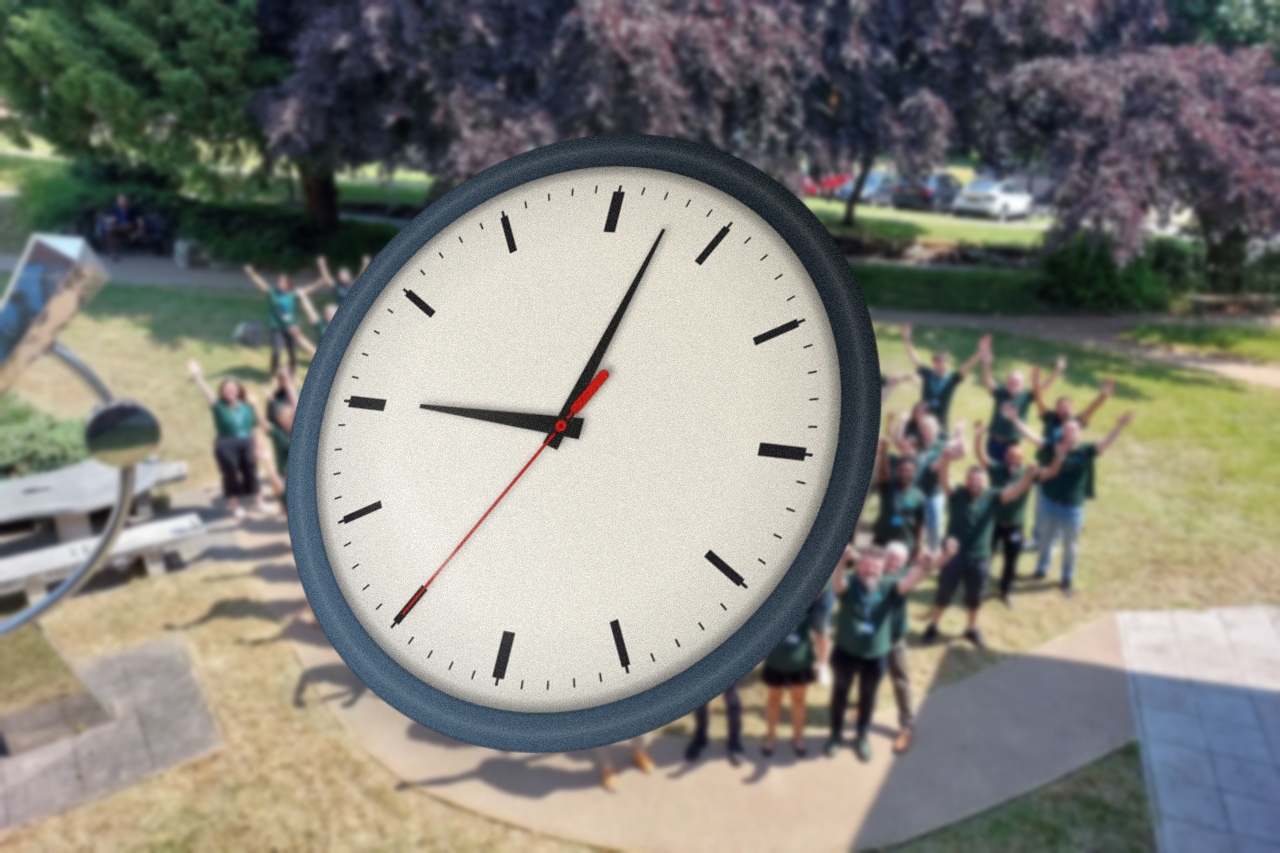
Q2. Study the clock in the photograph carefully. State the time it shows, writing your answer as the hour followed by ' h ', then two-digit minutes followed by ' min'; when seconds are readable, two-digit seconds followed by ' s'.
9 h 02 min 35 s
